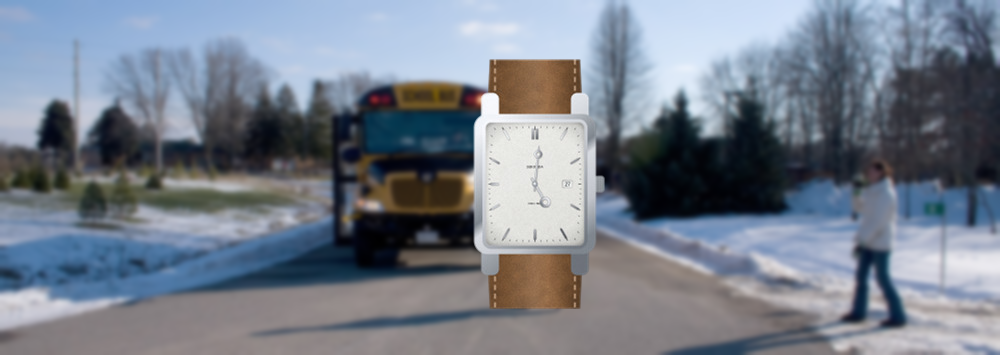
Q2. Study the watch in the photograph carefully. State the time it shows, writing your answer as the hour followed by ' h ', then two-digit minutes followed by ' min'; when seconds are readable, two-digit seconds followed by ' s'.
5 h 01 min
